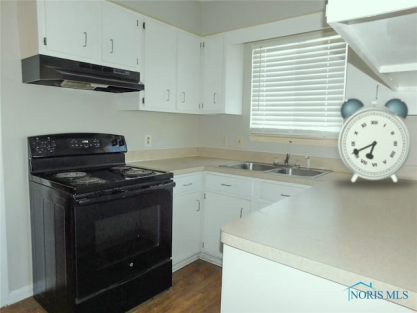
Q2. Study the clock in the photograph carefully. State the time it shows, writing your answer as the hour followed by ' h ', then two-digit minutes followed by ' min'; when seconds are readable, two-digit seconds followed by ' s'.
6 h 41 min
